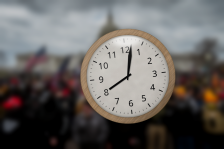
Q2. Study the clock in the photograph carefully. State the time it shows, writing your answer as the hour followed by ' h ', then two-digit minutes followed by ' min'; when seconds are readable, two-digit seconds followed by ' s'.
8 h 02 min
